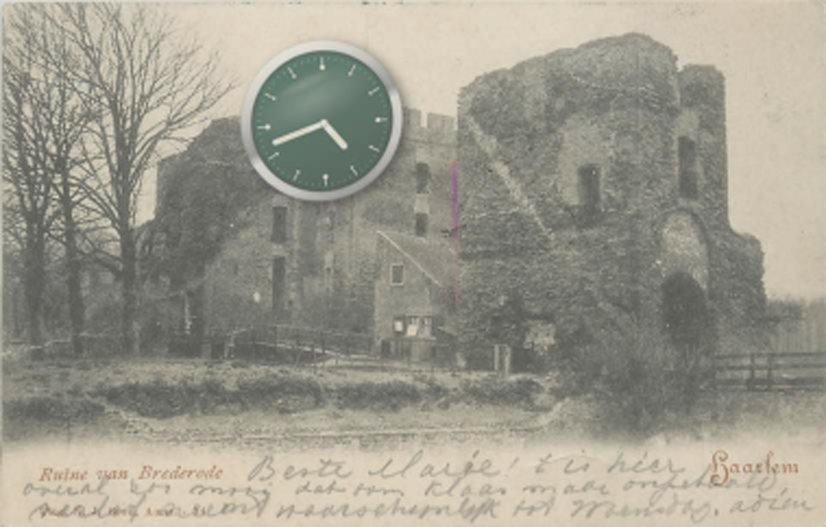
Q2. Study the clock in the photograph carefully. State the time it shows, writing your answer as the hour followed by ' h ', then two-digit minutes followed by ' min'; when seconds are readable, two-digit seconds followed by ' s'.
4 h 42 min
